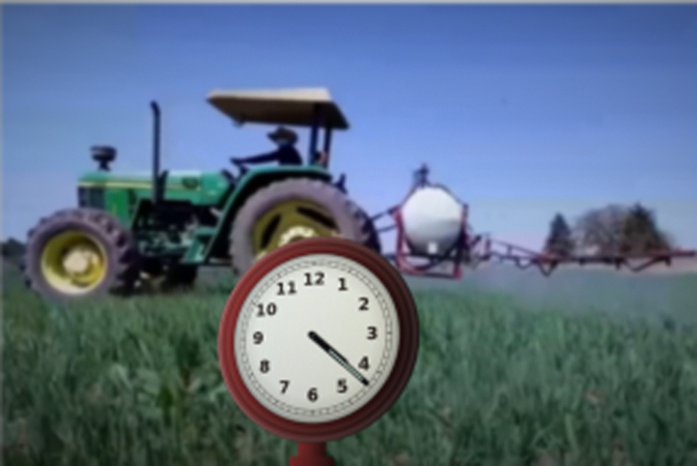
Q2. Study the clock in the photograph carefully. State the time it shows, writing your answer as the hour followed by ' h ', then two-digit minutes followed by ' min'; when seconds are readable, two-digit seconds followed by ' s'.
4 h 22 min
